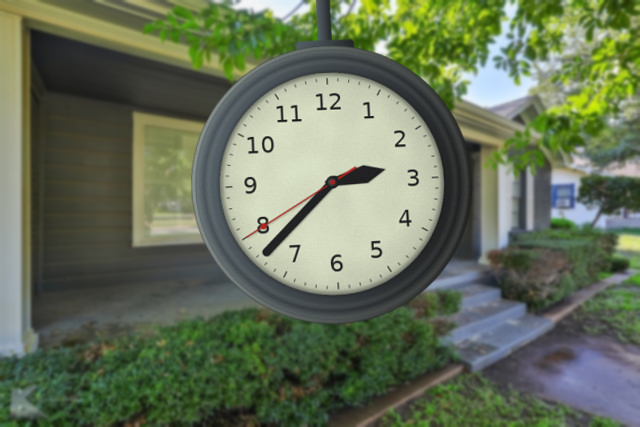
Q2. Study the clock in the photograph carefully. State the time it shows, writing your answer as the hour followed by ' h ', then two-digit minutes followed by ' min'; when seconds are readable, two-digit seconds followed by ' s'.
2 h 37 min 40 s
